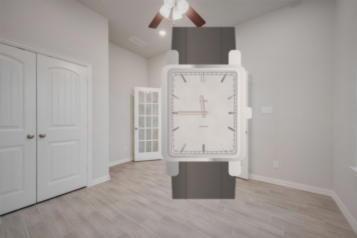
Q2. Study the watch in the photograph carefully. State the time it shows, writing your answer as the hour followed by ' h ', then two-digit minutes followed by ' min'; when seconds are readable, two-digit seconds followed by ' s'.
11 h 45 min
